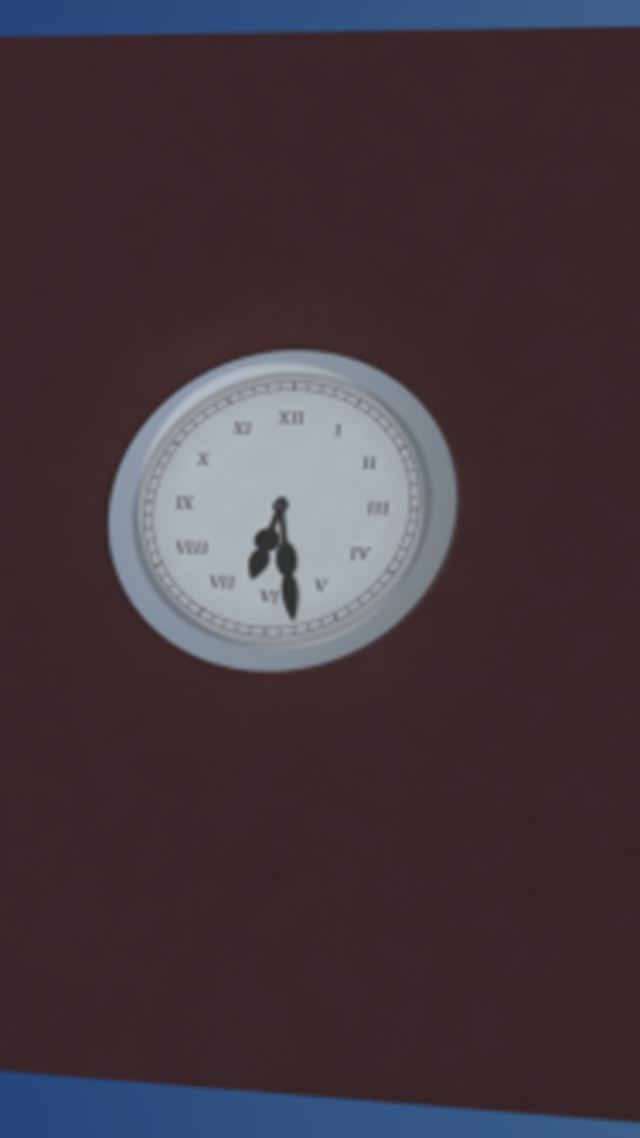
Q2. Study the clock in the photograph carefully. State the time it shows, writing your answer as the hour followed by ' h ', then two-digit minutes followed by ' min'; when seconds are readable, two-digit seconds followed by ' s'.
6 h 28 min
